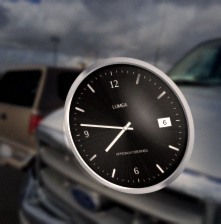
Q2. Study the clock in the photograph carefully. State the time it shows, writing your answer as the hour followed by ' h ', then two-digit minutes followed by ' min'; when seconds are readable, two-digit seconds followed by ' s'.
7 h 47 min
